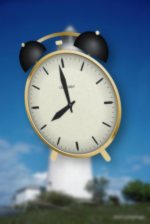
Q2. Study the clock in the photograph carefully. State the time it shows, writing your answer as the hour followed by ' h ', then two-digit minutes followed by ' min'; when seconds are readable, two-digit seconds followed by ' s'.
7 h 59 min
